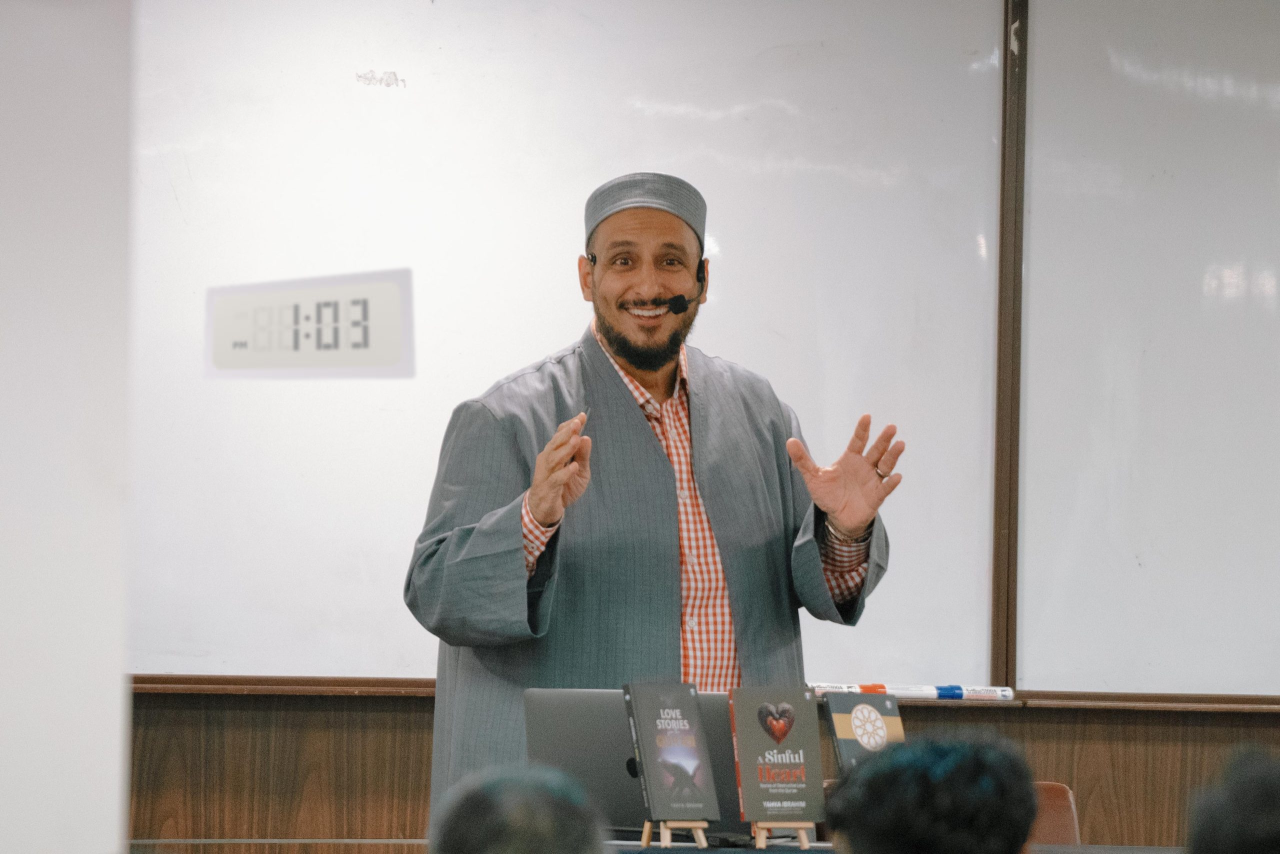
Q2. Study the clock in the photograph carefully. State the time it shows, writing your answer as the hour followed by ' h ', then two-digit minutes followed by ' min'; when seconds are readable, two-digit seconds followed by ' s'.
1 h 03 min
